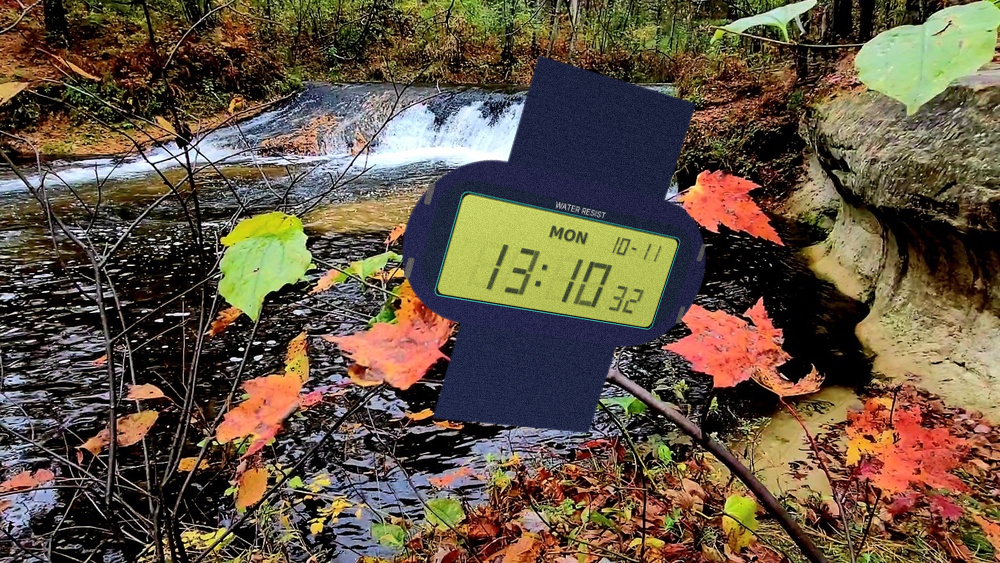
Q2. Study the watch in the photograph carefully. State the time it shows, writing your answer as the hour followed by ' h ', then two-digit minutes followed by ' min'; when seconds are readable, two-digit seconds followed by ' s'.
13 h 10 min 32 s
